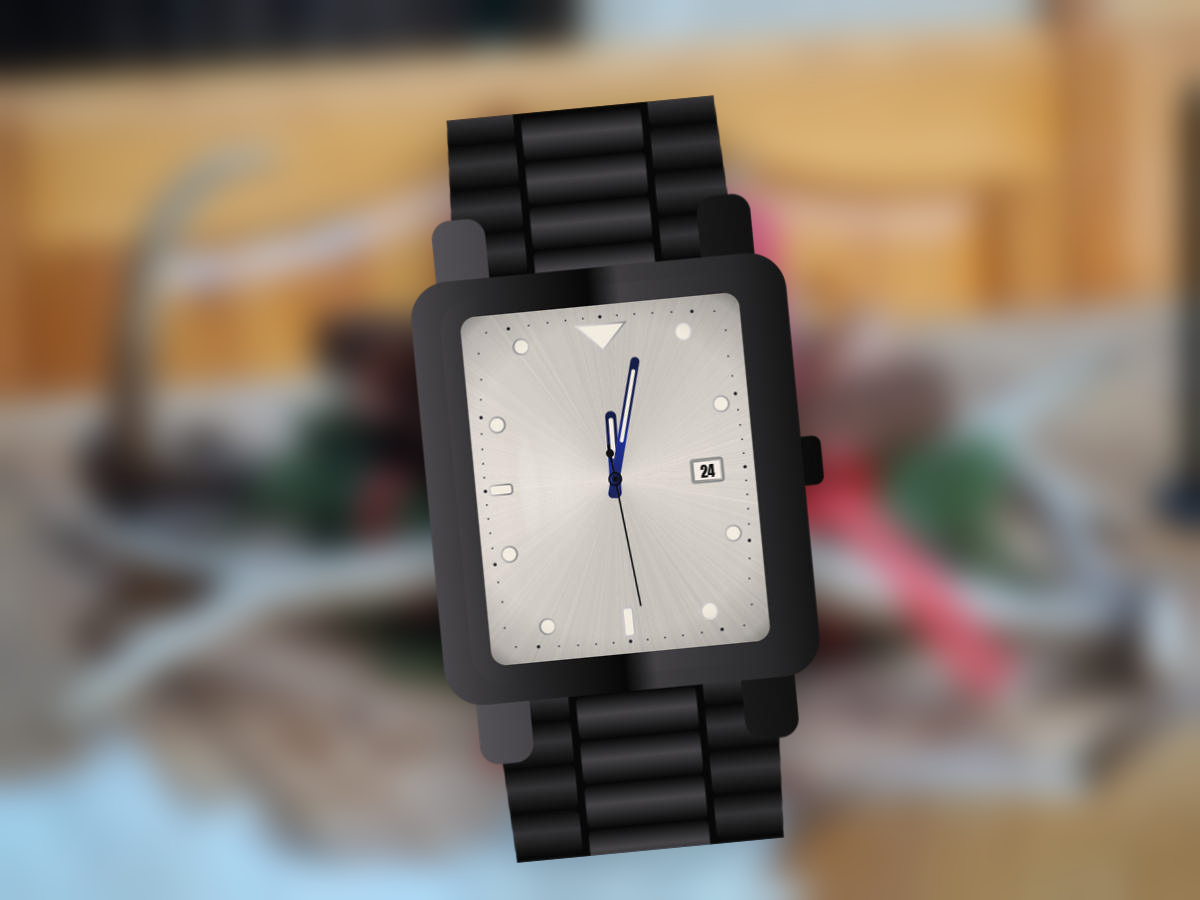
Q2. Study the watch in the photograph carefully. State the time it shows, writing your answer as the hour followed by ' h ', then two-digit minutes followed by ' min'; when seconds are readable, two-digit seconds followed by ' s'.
12 h 02 min 29 s
